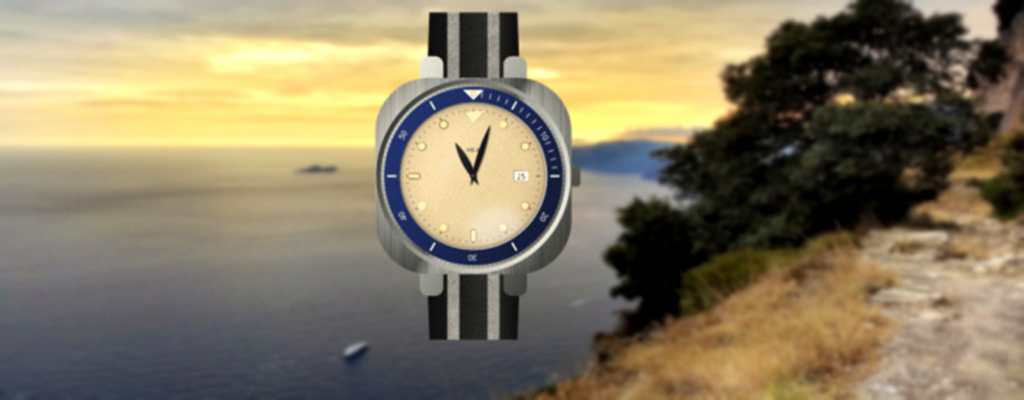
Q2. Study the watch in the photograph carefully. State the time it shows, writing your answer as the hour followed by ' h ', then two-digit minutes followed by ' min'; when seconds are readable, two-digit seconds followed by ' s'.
11 h 03 min
